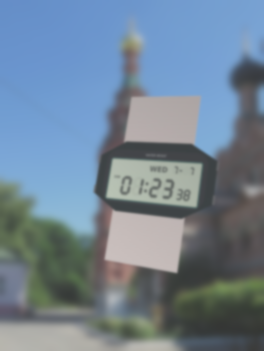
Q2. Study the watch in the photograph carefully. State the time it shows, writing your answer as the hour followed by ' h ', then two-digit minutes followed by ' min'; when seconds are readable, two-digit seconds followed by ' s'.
1 h 23 min
